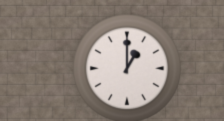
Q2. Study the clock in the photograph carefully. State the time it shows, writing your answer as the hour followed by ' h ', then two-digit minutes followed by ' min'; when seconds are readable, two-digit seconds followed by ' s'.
1 h 00 min
